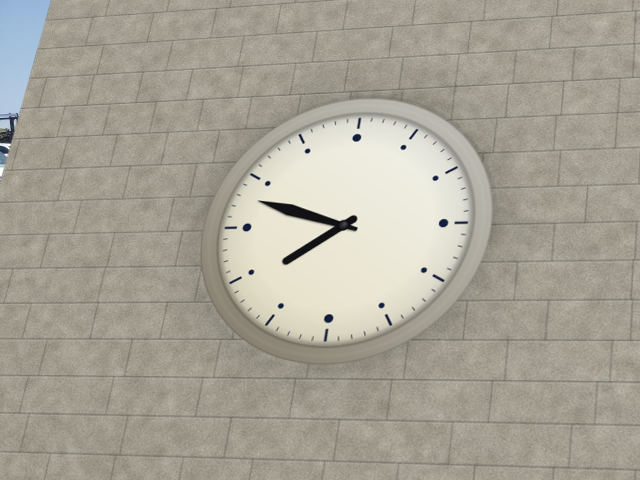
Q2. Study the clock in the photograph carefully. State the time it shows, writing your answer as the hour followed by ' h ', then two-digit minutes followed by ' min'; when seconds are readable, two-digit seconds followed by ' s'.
7 h 48 min
